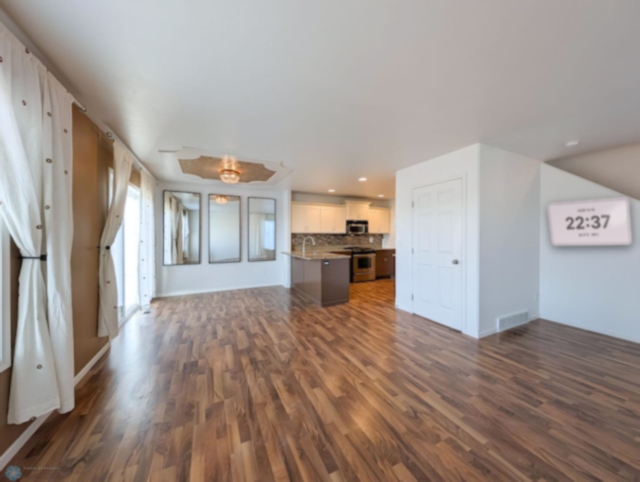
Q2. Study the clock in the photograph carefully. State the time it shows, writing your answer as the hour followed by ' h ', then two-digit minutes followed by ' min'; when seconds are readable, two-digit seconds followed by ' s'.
22 h 37 min
